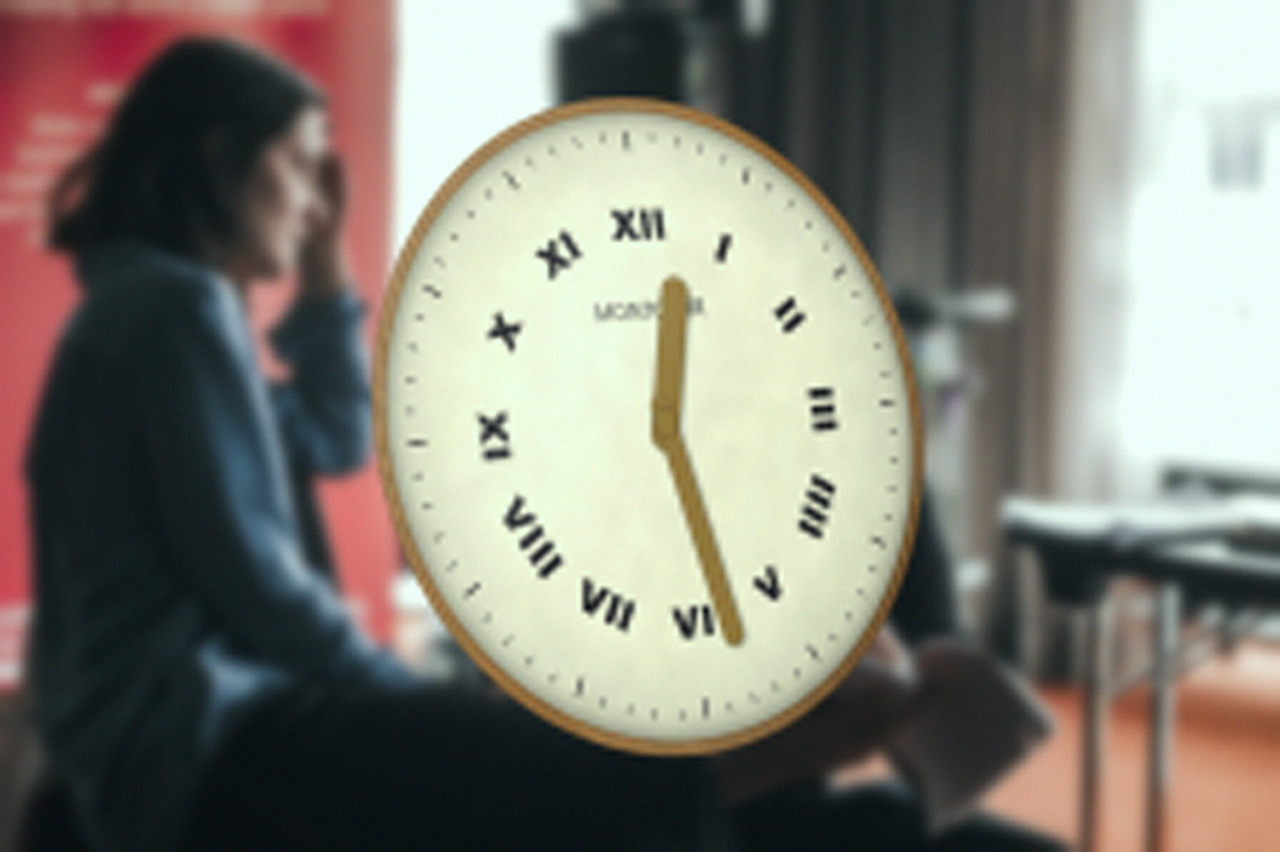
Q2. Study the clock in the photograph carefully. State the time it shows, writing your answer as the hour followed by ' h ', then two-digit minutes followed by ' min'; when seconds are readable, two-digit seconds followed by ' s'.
12 h 28 min
